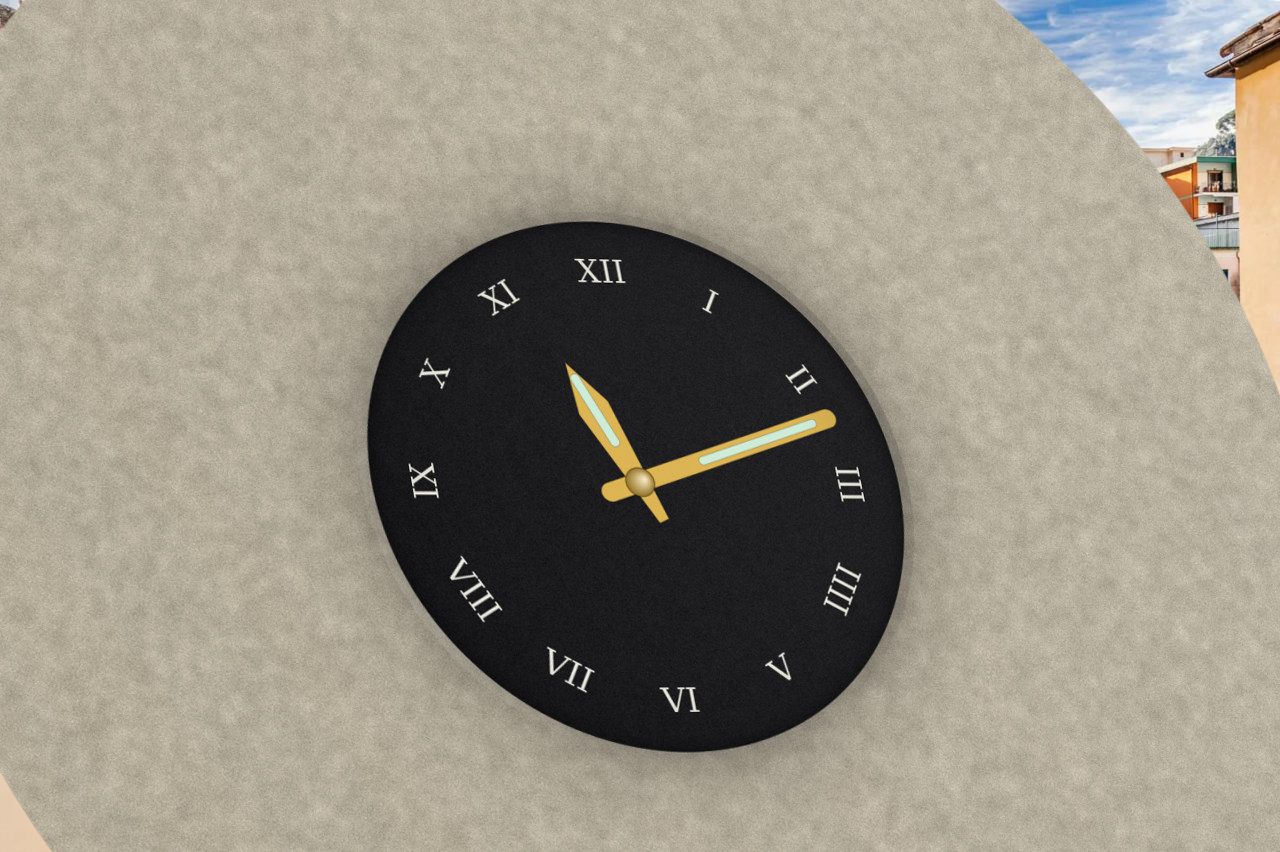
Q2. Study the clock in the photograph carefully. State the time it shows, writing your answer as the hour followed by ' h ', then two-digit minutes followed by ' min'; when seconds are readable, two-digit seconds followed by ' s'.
11 h 12 min
